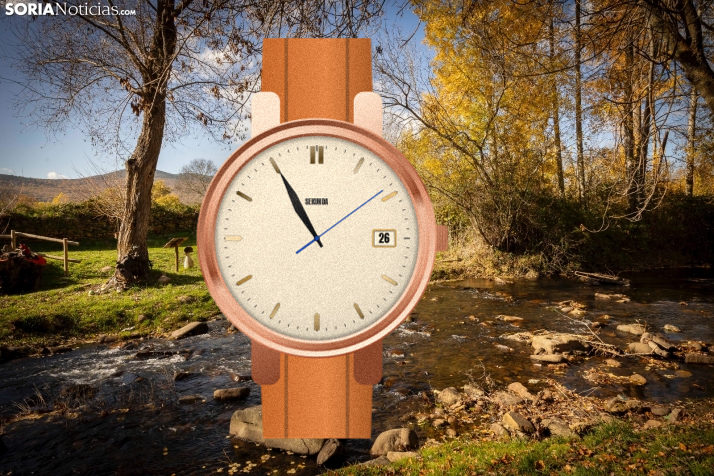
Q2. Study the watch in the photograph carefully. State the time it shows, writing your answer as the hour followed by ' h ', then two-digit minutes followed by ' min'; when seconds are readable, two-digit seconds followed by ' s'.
10 h 55 min 09 s
